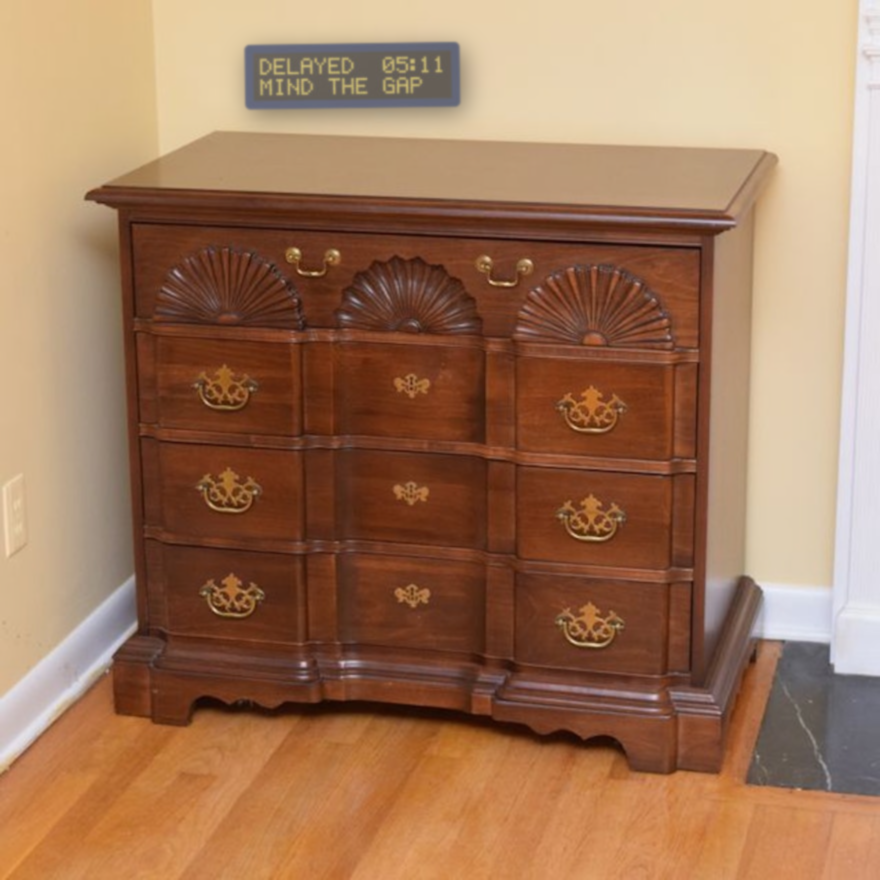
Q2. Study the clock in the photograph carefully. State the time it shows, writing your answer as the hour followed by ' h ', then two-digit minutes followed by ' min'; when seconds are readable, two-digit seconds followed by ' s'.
5 h 11 min
